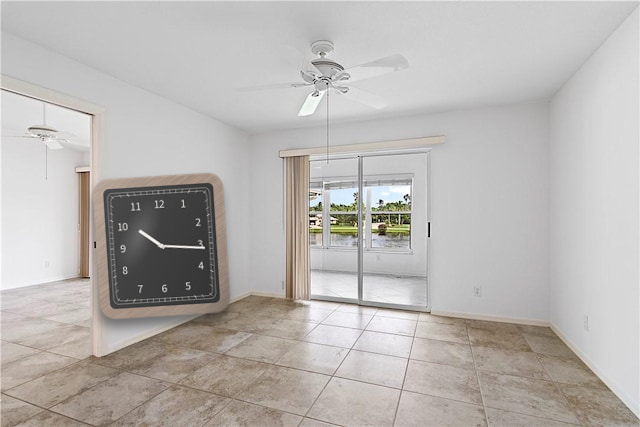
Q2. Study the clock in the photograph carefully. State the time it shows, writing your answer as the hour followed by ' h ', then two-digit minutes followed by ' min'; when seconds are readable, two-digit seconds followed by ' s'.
10 h 16 min
